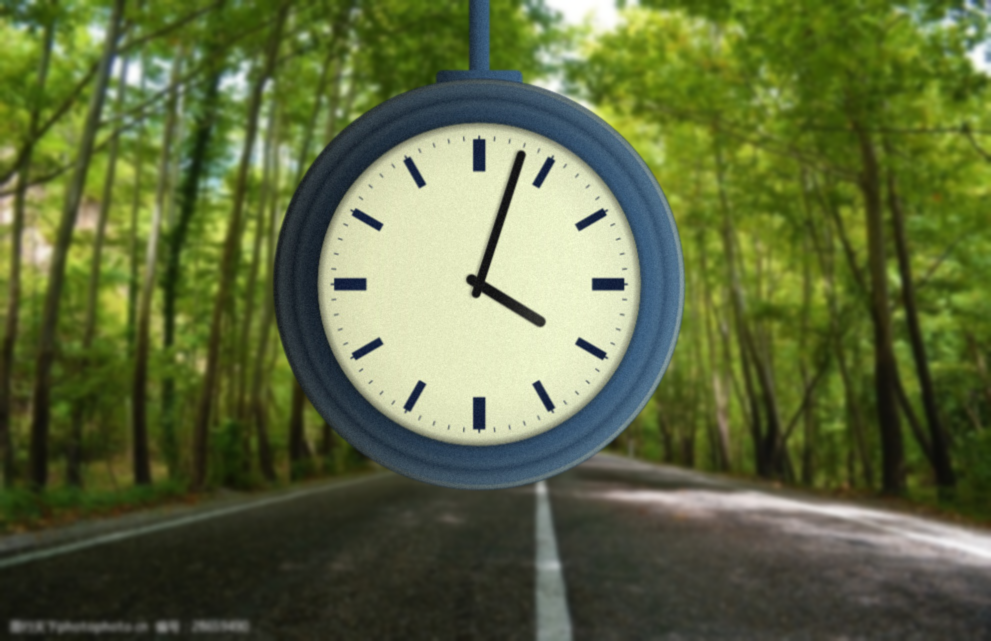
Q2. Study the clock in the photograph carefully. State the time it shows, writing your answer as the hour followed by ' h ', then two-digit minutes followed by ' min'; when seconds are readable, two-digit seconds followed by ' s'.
4 h 03 min
